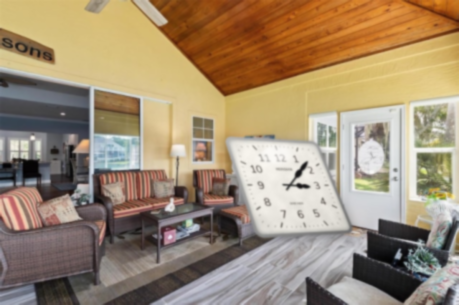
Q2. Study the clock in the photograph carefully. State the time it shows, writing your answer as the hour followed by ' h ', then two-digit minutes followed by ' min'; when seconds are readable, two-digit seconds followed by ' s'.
3 h 08 min
